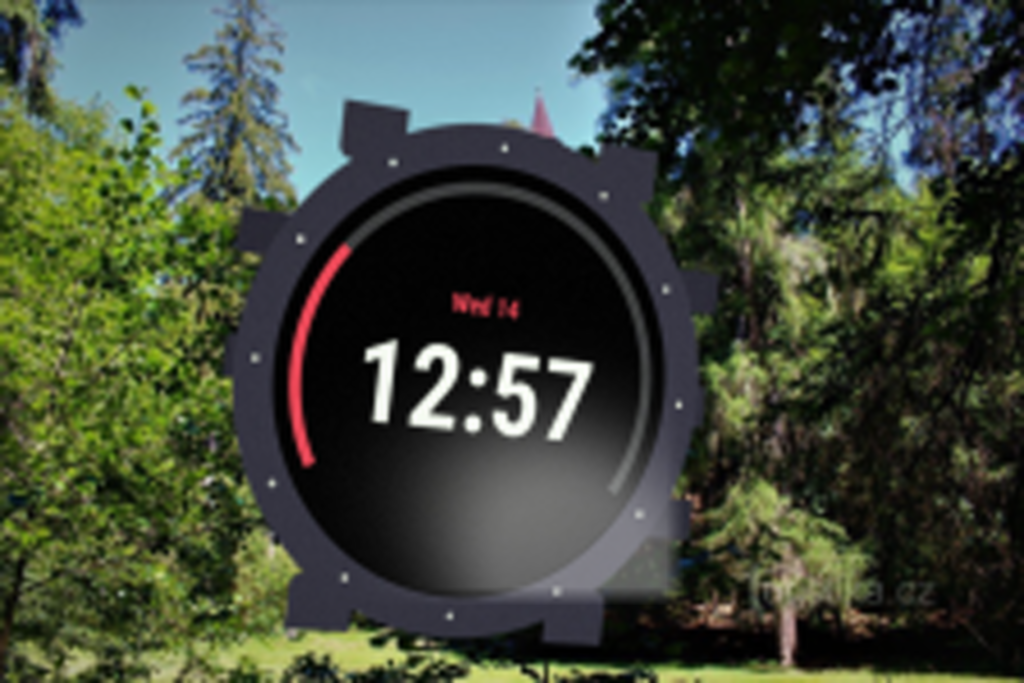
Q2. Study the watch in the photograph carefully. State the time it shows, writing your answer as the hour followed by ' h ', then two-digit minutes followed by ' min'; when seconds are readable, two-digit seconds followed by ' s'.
12 h 57 min
